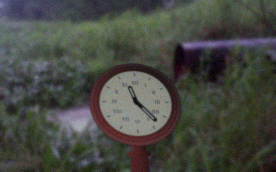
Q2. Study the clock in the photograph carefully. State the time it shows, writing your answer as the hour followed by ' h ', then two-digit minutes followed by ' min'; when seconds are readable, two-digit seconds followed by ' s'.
11 h 23 min
